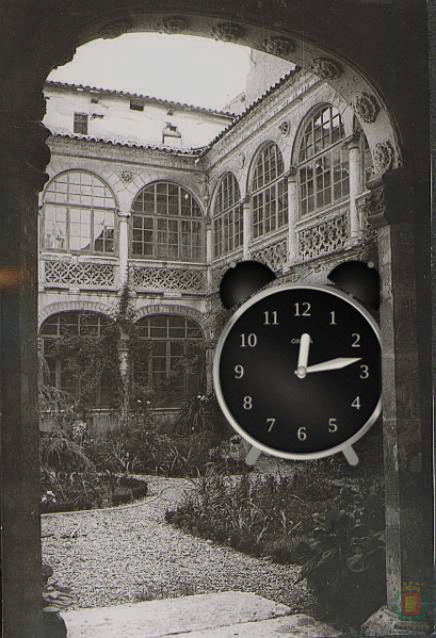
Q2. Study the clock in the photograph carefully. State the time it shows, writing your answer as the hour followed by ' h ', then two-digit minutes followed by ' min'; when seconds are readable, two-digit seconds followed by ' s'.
12 h 13 min
